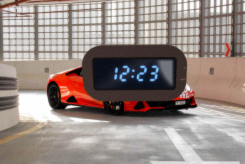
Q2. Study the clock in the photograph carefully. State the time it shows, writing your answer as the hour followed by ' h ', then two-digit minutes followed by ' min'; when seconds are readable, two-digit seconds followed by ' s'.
12 h 23 min
